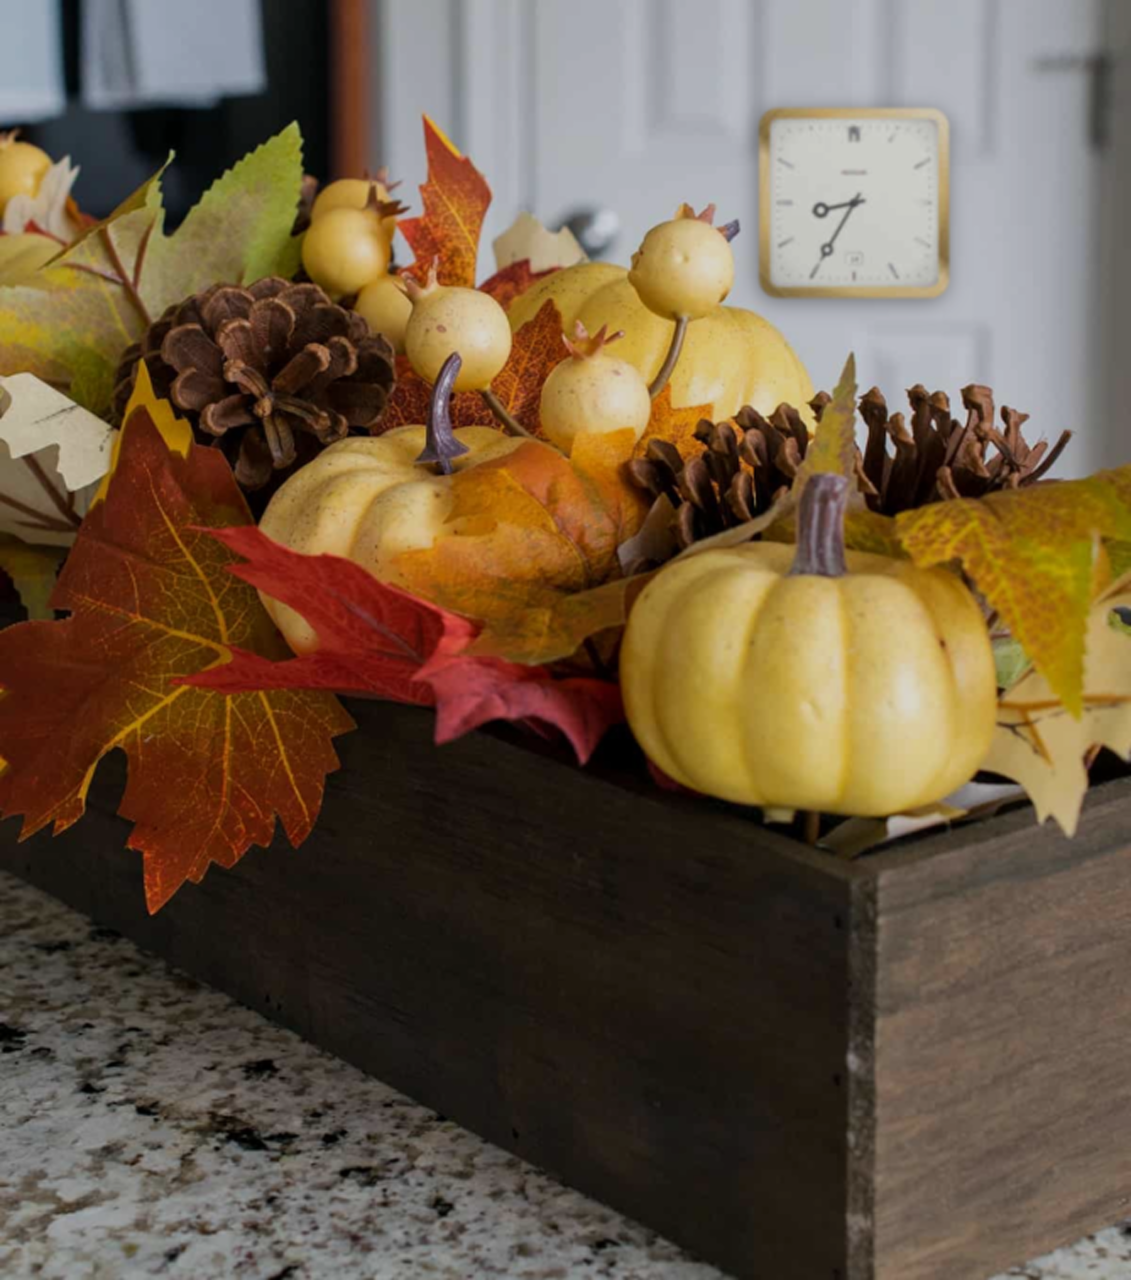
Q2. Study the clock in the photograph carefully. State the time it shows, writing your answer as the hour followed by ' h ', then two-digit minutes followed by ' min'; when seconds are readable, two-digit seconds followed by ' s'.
8 h 35 min
